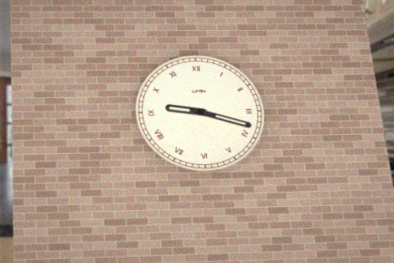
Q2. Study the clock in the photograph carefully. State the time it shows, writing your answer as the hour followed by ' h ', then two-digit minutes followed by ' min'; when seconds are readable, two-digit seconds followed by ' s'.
9 h 18 min
